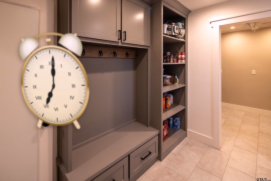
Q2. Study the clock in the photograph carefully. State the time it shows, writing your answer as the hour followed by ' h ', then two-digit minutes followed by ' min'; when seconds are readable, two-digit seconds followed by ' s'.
7 h 01 min
